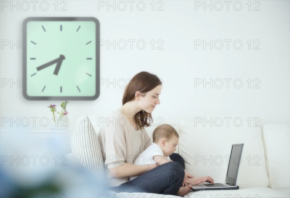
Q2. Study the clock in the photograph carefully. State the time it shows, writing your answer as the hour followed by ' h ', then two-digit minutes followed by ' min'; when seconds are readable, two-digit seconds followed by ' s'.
6 h 41 min
